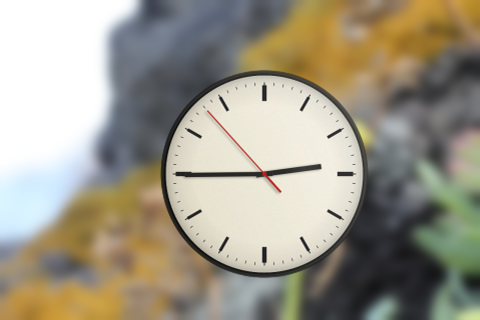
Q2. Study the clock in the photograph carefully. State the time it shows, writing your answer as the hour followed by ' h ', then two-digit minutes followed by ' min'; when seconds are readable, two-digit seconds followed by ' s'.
2 h 44 min 53 s
